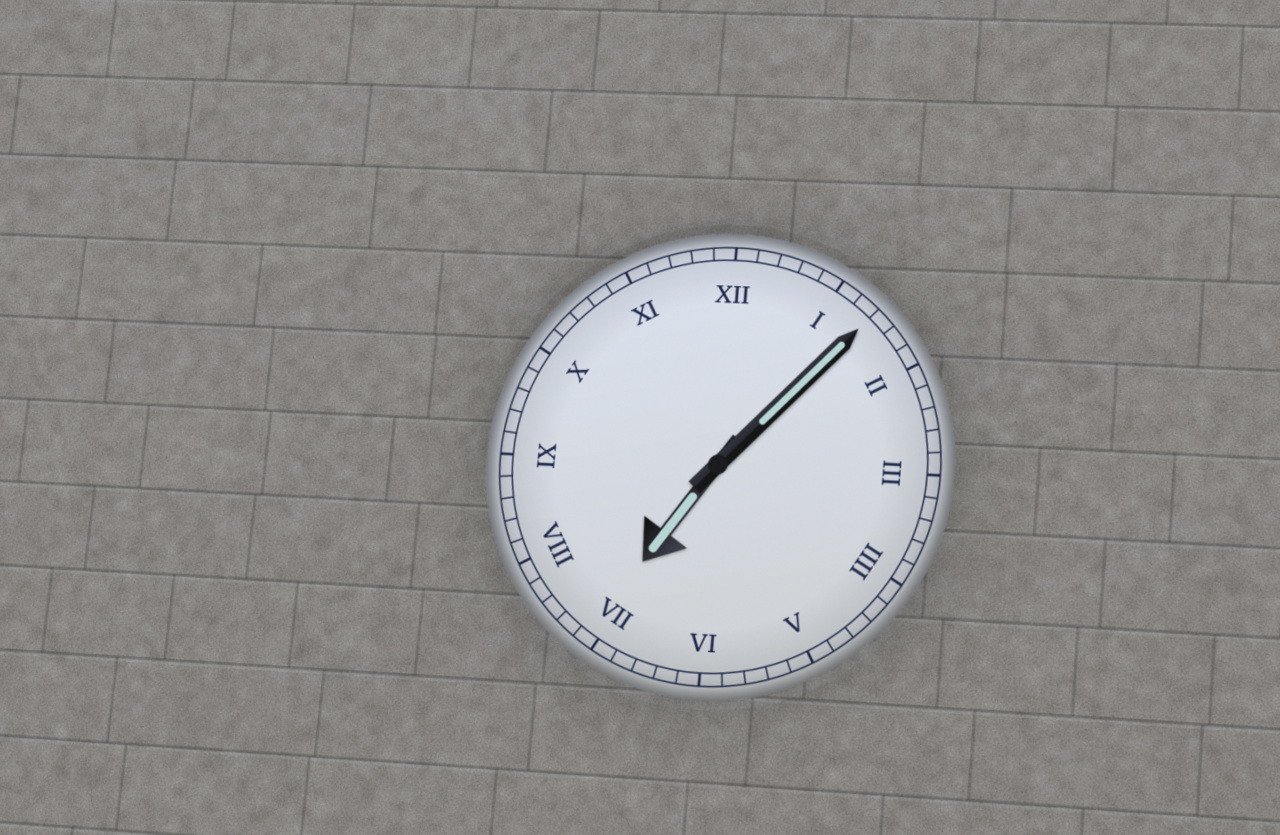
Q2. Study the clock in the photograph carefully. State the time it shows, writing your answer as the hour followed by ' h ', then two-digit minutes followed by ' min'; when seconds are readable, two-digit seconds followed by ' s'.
7 h 07 min
